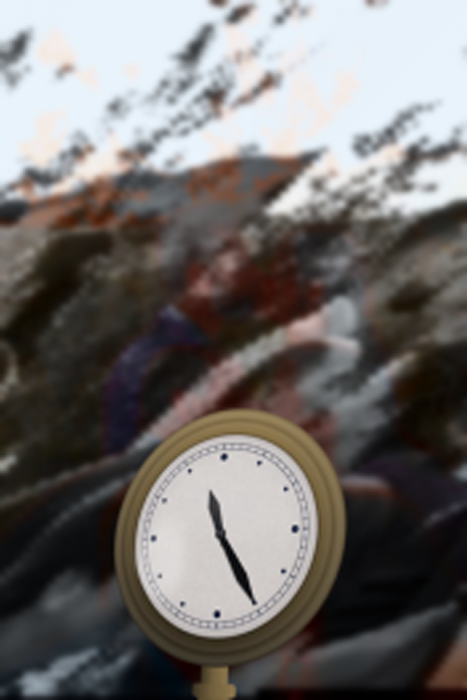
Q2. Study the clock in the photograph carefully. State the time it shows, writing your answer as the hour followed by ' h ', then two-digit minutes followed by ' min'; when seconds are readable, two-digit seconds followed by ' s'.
11 h 25 min
